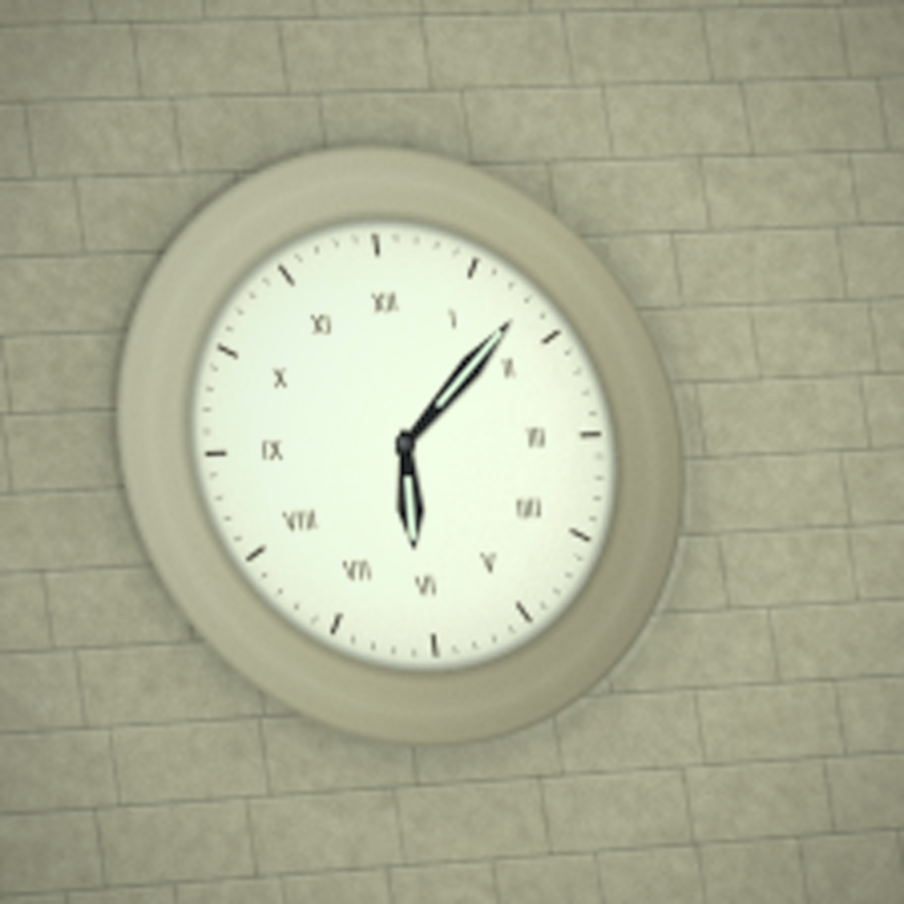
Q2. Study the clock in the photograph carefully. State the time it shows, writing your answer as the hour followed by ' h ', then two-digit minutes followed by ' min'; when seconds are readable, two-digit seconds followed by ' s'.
6 h 08 min
